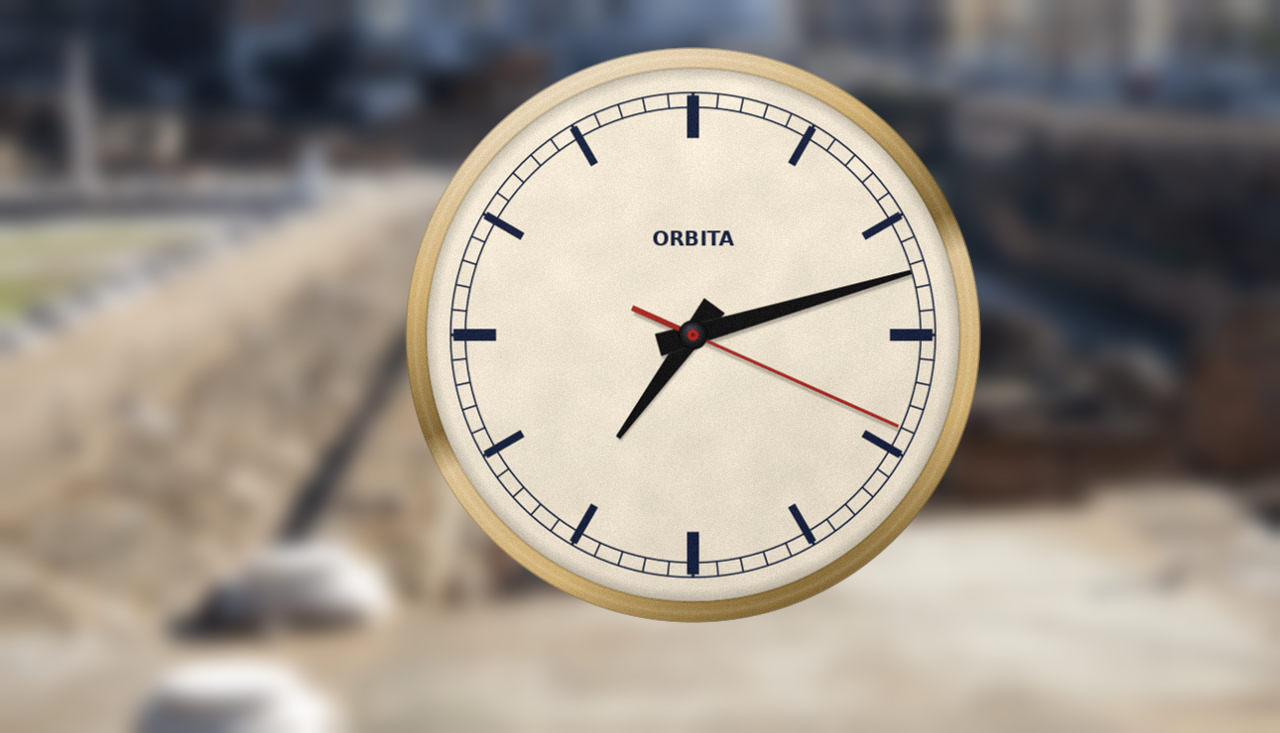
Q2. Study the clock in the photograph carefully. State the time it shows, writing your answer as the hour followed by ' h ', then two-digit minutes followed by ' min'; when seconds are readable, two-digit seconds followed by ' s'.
7 h 12 min 19 s
